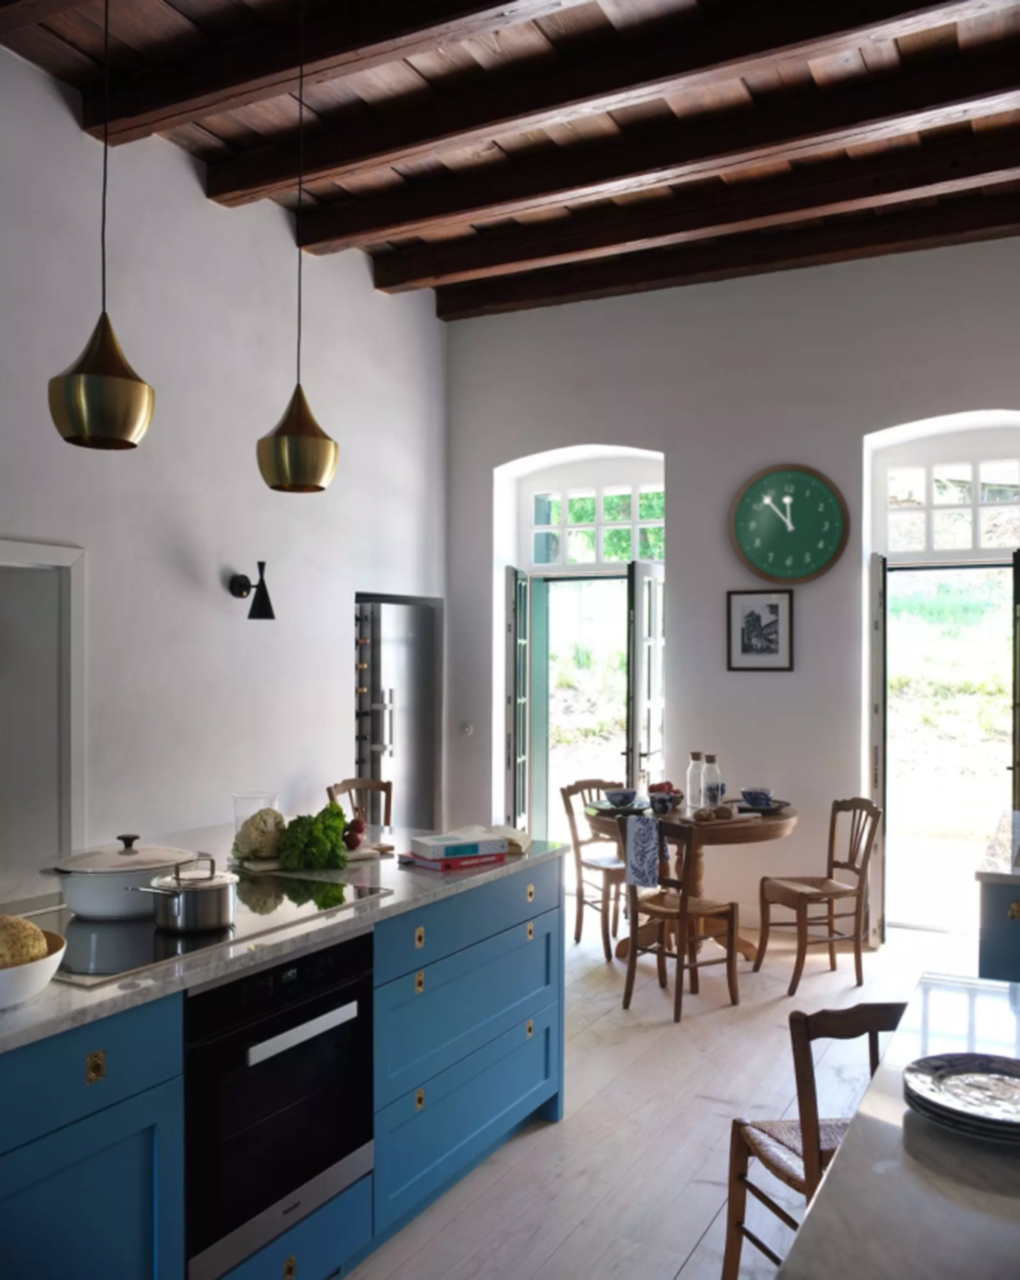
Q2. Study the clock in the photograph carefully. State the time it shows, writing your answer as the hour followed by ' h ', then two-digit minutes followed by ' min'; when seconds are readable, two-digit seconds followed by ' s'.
11 h 53 min
